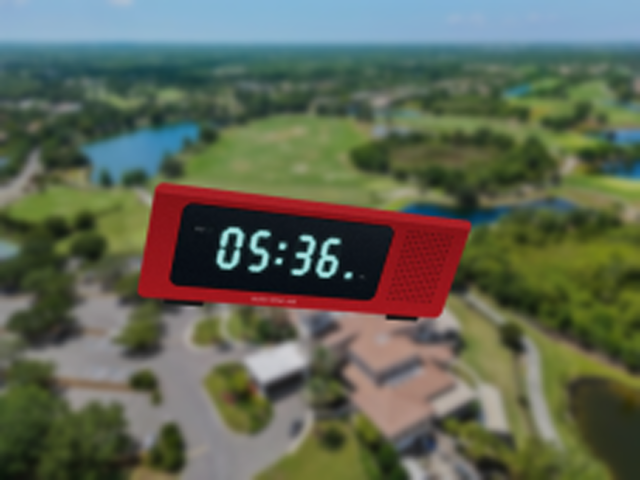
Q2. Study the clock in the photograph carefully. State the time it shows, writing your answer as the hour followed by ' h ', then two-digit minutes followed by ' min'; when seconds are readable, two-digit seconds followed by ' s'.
5 h 36 min
